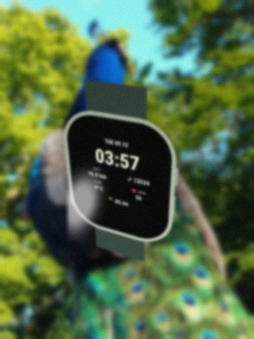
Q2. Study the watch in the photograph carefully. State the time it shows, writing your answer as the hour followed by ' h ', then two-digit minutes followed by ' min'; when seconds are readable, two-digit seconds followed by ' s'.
3 h 57 min
